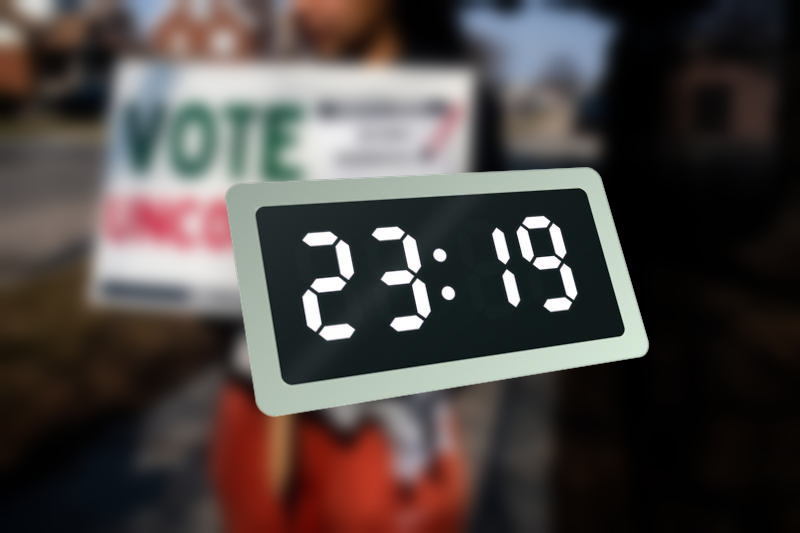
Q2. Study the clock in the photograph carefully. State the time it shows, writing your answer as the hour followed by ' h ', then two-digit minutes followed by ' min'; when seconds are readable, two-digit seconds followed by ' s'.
23 h 19 min
